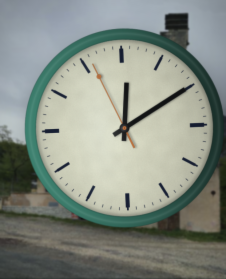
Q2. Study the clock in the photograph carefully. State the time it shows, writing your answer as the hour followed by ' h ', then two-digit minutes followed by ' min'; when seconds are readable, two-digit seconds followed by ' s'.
12 h 09 min 56 s
